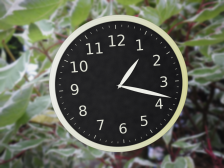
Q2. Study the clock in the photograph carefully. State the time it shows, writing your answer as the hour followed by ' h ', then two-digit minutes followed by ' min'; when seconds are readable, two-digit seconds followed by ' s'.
1 h 18 min
